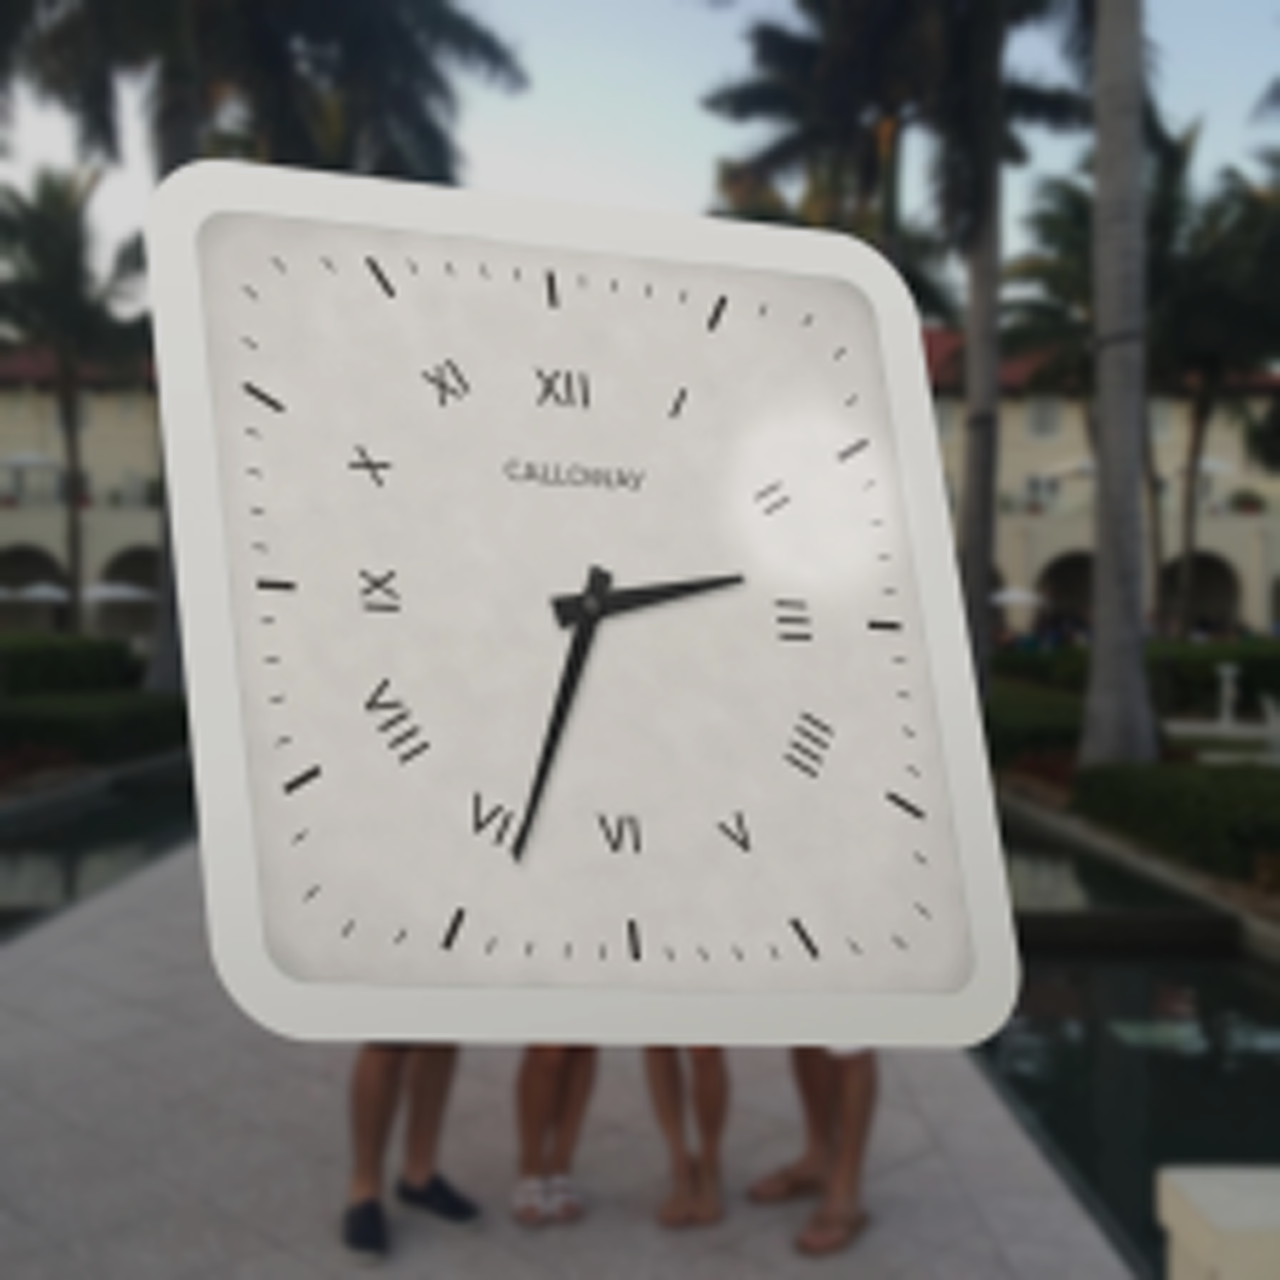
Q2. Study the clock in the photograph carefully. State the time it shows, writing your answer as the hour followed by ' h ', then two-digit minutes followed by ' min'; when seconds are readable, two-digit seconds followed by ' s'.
2 h 34 min
